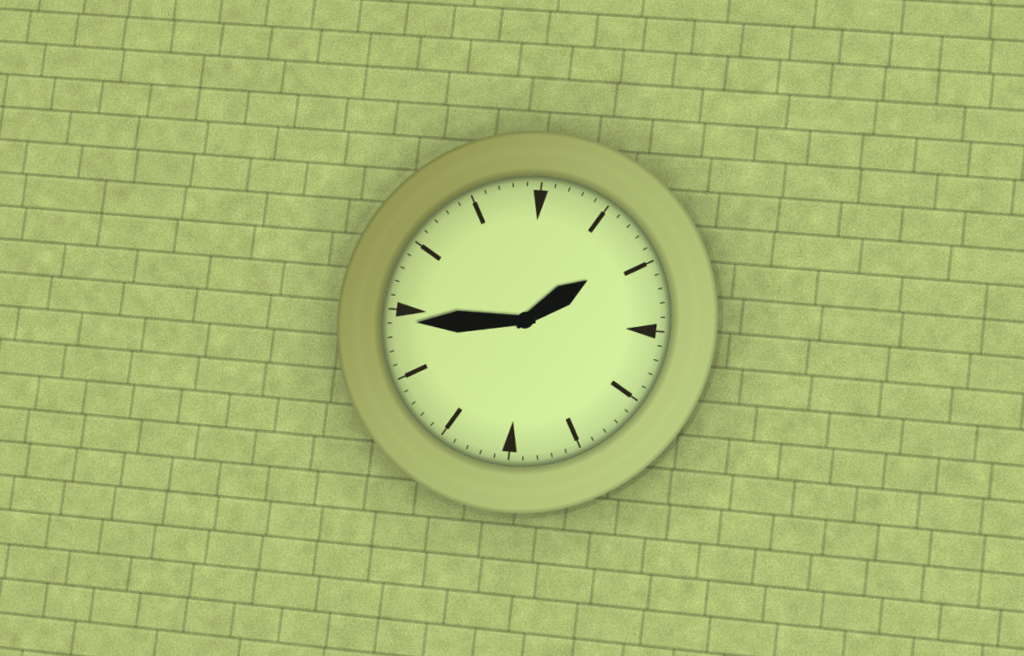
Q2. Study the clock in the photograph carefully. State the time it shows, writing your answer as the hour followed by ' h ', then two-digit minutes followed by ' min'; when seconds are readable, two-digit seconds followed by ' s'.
1 h 44 min
